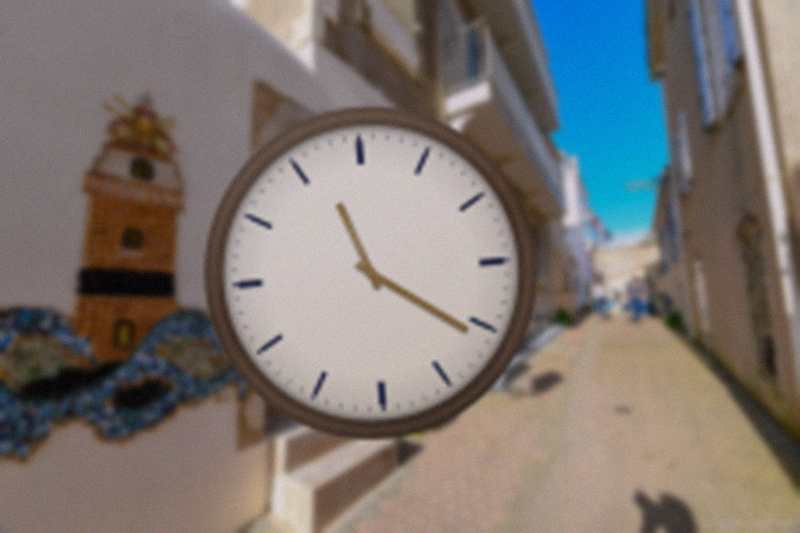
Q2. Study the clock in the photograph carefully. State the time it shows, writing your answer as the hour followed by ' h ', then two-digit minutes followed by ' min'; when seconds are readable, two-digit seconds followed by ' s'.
11 h 21 min
